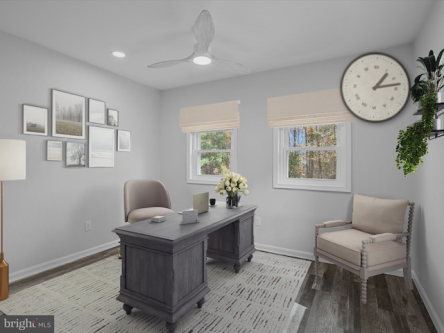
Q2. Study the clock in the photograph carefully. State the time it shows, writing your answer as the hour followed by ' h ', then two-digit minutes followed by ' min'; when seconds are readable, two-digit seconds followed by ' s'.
1 h 13 min
